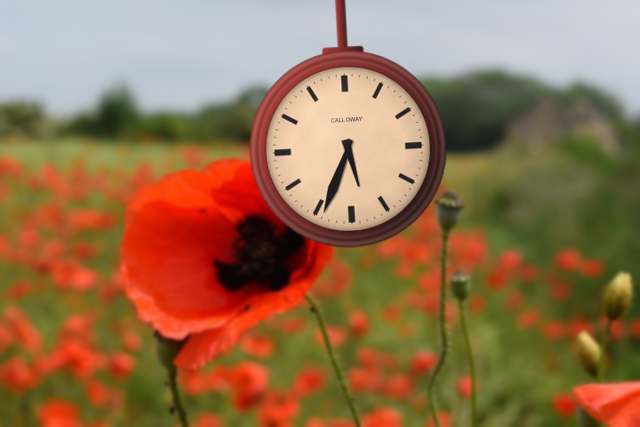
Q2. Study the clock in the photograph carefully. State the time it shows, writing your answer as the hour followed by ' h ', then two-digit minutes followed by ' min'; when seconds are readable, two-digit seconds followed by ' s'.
5 h 34 min
